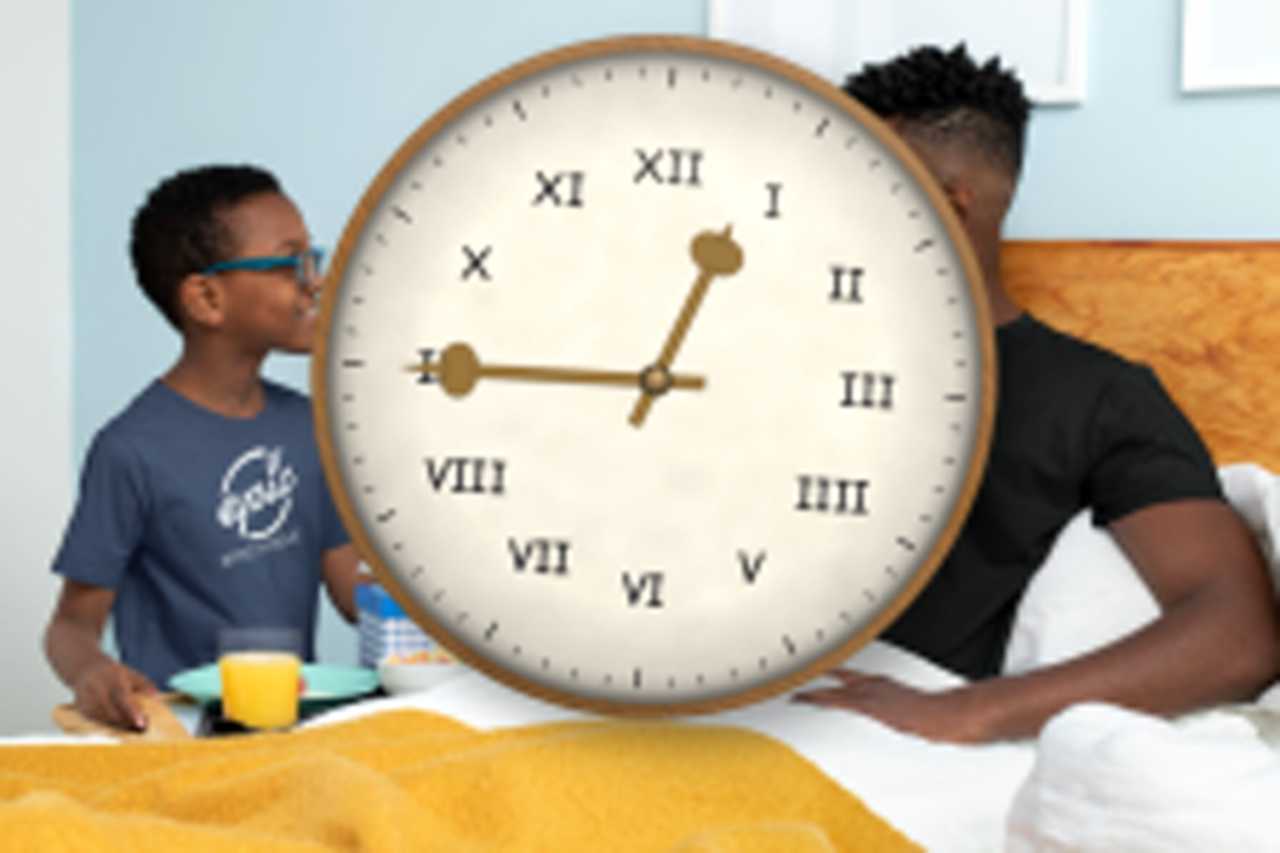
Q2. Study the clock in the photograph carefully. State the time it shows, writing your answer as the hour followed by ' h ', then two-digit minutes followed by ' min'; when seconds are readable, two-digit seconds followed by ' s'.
12 h 45 min
